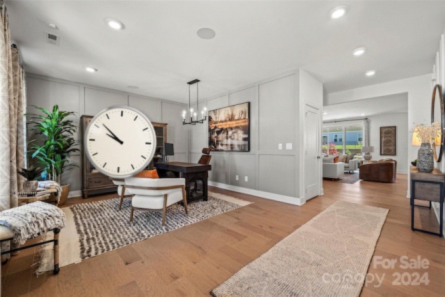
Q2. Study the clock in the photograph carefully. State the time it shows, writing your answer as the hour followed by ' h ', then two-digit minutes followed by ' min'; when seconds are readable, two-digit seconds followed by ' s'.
9 h 52 min
